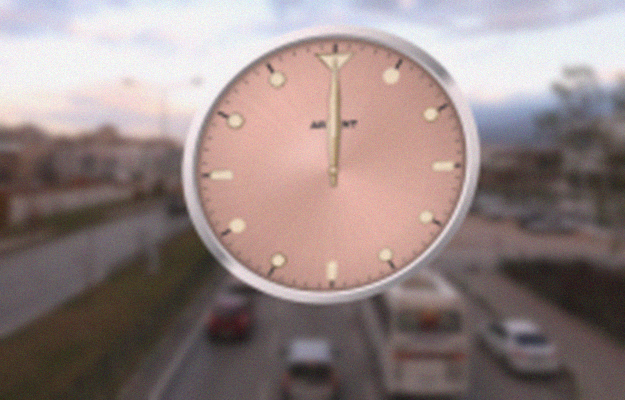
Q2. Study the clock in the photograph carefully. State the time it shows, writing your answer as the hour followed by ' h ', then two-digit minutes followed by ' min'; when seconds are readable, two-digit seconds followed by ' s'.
12 h 00 min
